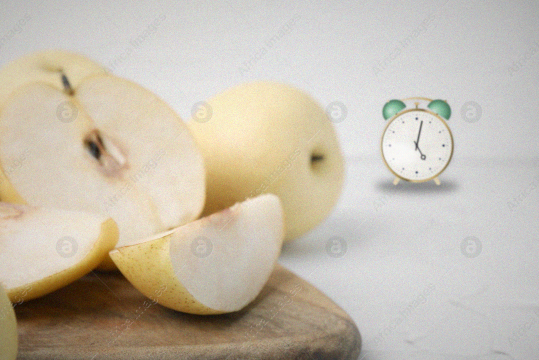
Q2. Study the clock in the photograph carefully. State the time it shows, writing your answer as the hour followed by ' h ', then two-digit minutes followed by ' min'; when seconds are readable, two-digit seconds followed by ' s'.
5 h 02 min
